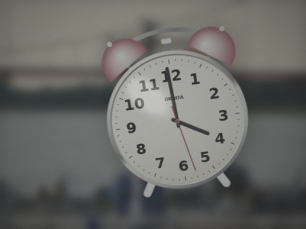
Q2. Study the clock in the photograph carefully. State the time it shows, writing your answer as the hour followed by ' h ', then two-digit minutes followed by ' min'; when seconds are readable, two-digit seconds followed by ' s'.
3 h 59 min 28 s
